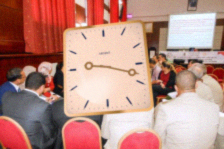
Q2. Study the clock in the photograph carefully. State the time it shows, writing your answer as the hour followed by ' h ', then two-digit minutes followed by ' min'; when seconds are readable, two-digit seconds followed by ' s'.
9 h 18 min
